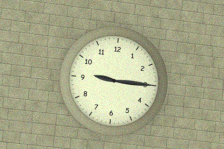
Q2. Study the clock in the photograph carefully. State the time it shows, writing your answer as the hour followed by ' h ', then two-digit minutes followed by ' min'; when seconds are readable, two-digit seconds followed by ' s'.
9 h 15 min
